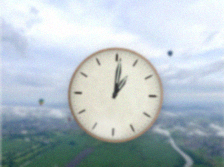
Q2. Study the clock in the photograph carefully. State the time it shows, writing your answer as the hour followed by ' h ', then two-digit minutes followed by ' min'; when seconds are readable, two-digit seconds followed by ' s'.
1 h 01 min
